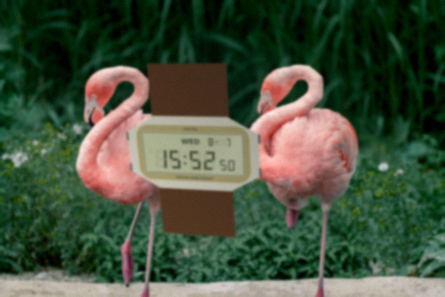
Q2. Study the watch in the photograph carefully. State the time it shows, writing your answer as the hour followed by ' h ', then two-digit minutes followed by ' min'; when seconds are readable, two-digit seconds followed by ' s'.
15 h 52 min
